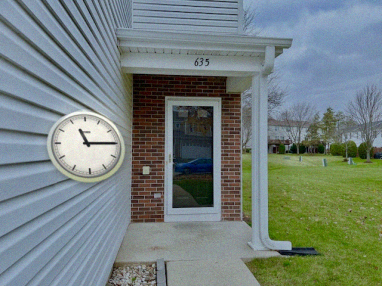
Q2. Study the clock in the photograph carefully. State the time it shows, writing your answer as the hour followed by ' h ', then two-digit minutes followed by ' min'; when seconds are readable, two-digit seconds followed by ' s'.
11 h 15 min
